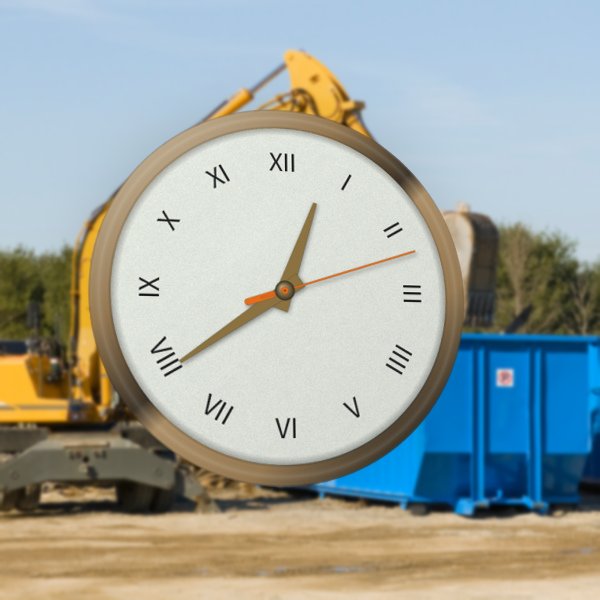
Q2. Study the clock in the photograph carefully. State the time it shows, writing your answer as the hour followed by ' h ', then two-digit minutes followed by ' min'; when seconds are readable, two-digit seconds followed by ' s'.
12 h 39 min 12 s
